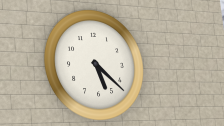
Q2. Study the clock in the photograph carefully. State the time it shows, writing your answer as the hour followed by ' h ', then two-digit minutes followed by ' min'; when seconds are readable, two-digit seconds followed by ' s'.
5 h 22 min
